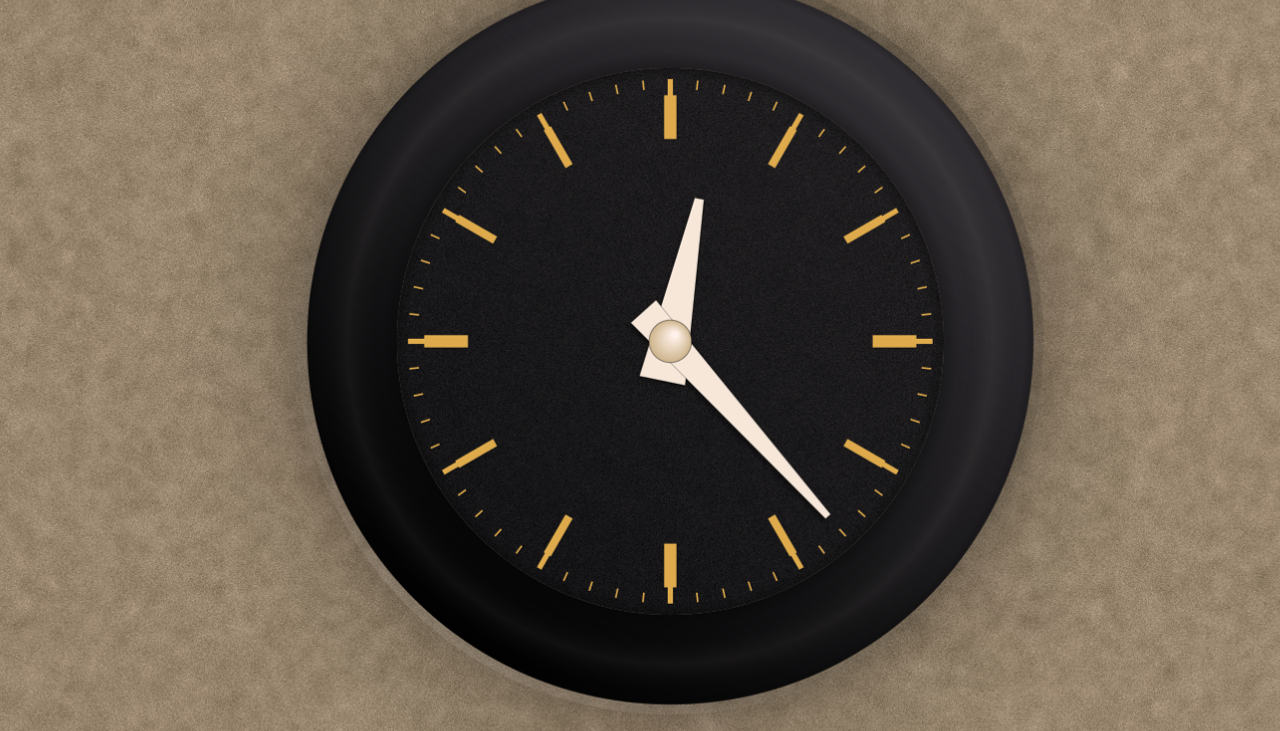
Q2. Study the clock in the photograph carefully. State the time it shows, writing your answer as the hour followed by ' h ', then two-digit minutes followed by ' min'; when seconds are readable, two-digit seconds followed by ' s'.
12 h 23 min
